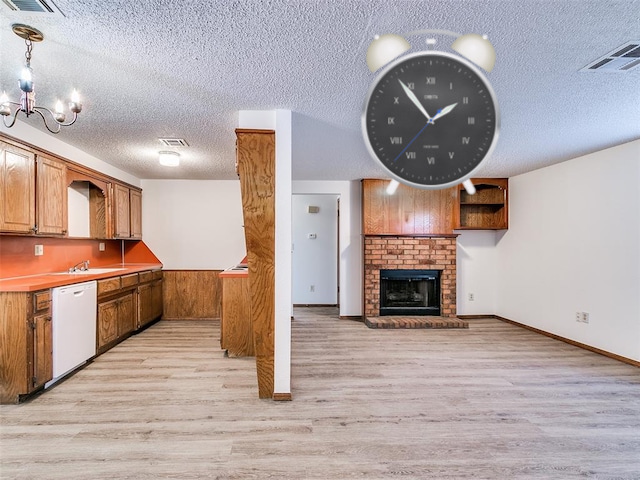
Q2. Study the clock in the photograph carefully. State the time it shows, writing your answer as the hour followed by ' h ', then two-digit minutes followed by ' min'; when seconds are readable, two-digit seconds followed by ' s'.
1 h 53 min 37 s
